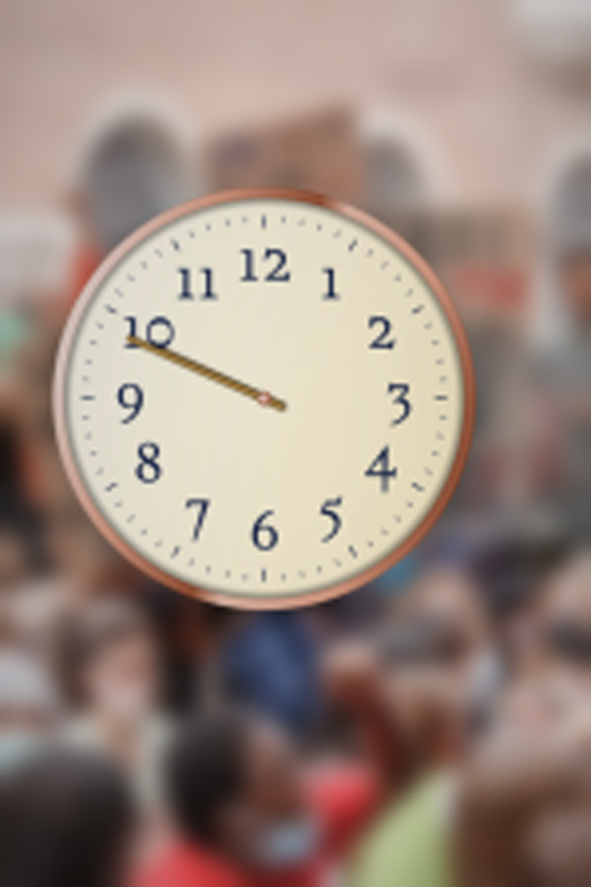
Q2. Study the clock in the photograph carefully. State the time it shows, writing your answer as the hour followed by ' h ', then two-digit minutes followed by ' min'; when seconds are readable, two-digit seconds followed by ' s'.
9 h 49 min
